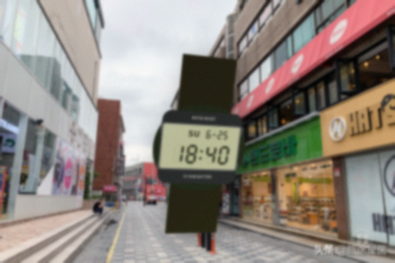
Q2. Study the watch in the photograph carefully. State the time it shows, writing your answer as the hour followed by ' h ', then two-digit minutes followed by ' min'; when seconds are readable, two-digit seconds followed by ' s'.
18 h 40 min
